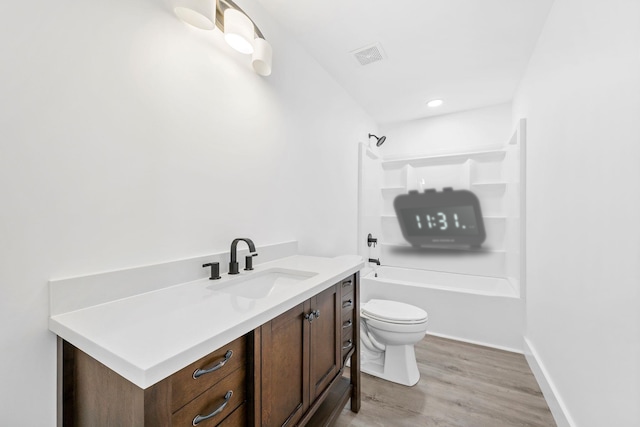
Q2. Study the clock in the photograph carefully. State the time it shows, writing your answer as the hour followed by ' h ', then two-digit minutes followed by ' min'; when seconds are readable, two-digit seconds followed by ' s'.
11 h 31 min
